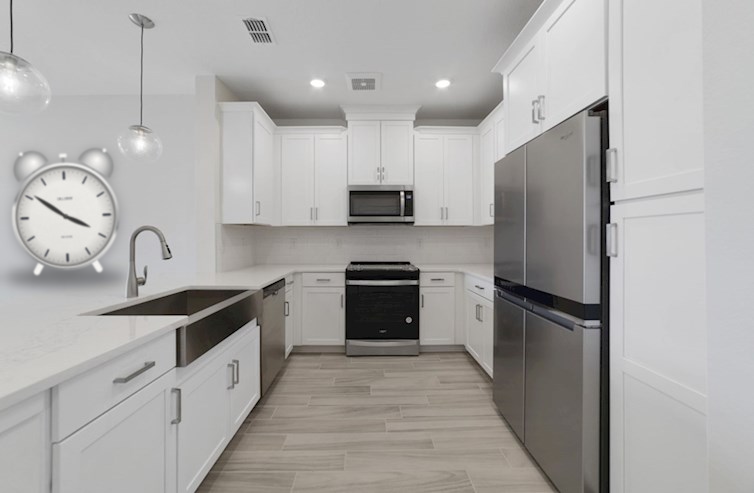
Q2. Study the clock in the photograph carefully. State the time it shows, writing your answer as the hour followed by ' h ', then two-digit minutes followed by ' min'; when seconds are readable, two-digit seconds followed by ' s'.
3 h 51 min
